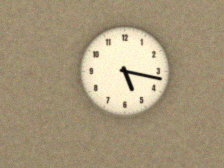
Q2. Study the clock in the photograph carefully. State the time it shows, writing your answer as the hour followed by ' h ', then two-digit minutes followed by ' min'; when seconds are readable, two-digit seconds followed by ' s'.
5 h 17 min
